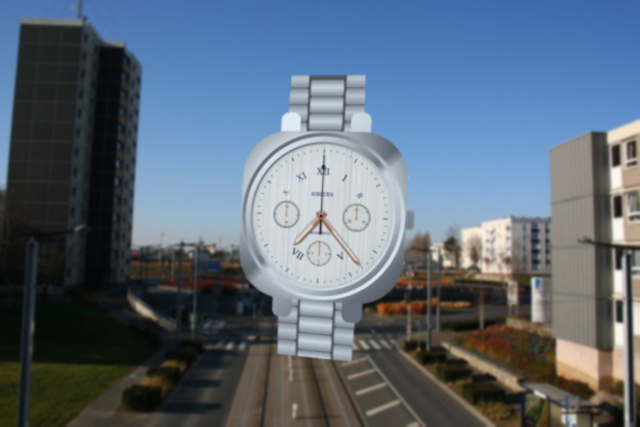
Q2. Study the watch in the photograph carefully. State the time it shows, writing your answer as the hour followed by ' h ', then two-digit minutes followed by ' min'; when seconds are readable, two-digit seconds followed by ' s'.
7 h 23 min
